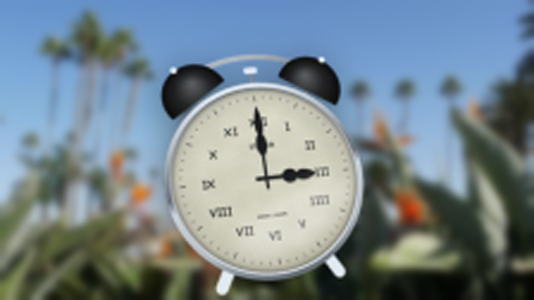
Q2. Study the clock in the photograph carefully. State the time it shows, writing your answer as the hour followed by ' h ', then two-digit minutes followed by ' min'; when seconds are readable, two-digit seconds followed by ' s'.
3 h 00 min
